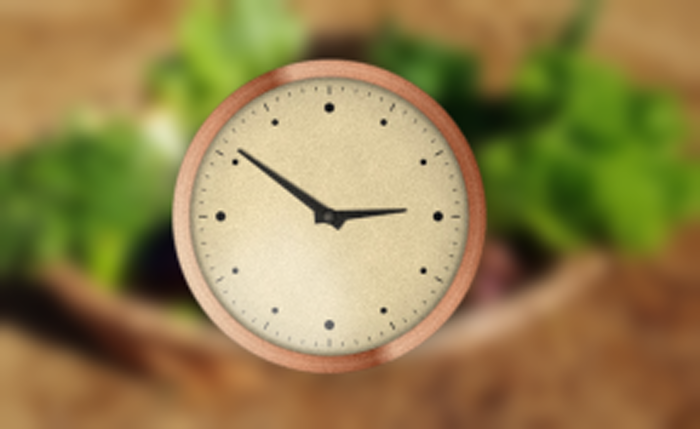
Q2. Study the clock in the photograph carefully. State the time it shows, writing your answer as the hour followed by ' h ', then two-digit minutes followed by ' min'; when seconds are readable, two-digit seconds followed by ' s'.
2 h 51 min
